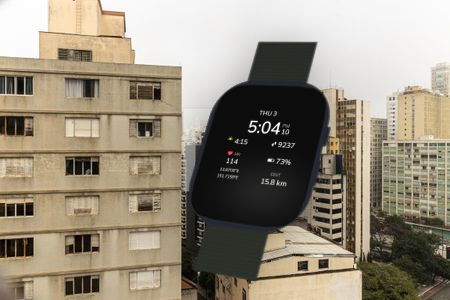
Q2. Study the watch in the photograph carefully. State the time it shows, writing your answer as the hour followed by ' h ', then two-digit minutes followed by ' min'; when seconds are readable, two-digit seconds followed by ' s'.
5 h 04 min
